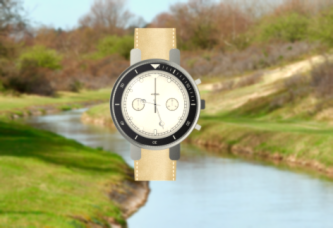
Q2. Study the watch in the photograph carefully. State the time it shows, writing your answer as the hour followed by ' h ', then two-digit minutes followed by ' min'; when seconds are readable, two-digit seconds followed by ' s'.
9 h 27 min
